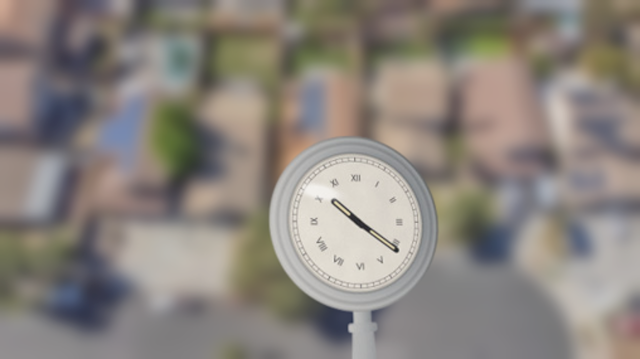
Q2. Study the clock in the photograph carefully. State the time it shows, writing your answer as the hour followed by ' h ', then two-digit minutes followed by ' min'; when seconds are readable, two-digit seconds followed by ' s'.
10 h 21 min
